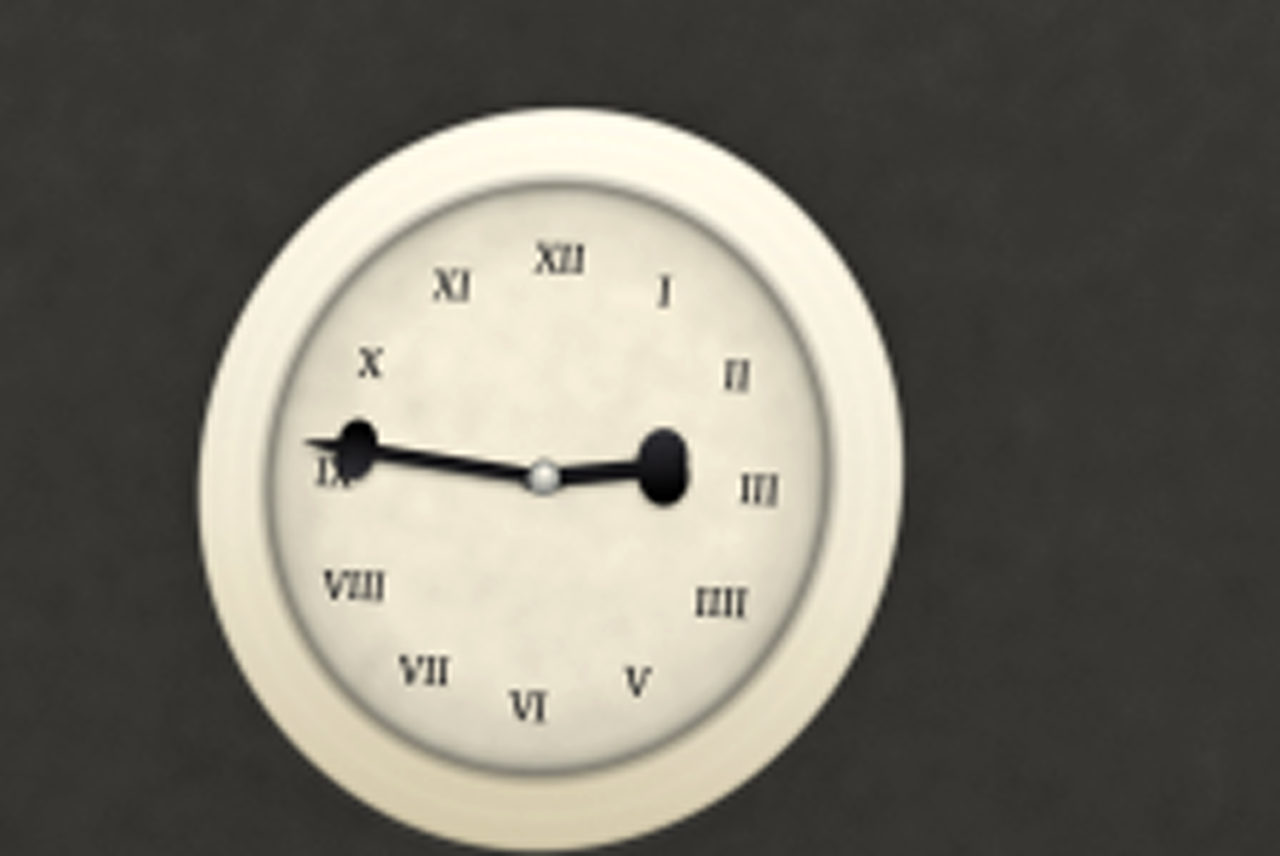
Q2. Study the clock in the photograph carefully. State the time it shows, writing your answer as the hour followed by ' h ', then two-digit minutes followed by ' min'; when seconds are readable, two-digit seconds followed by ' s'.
2 h 46 min
